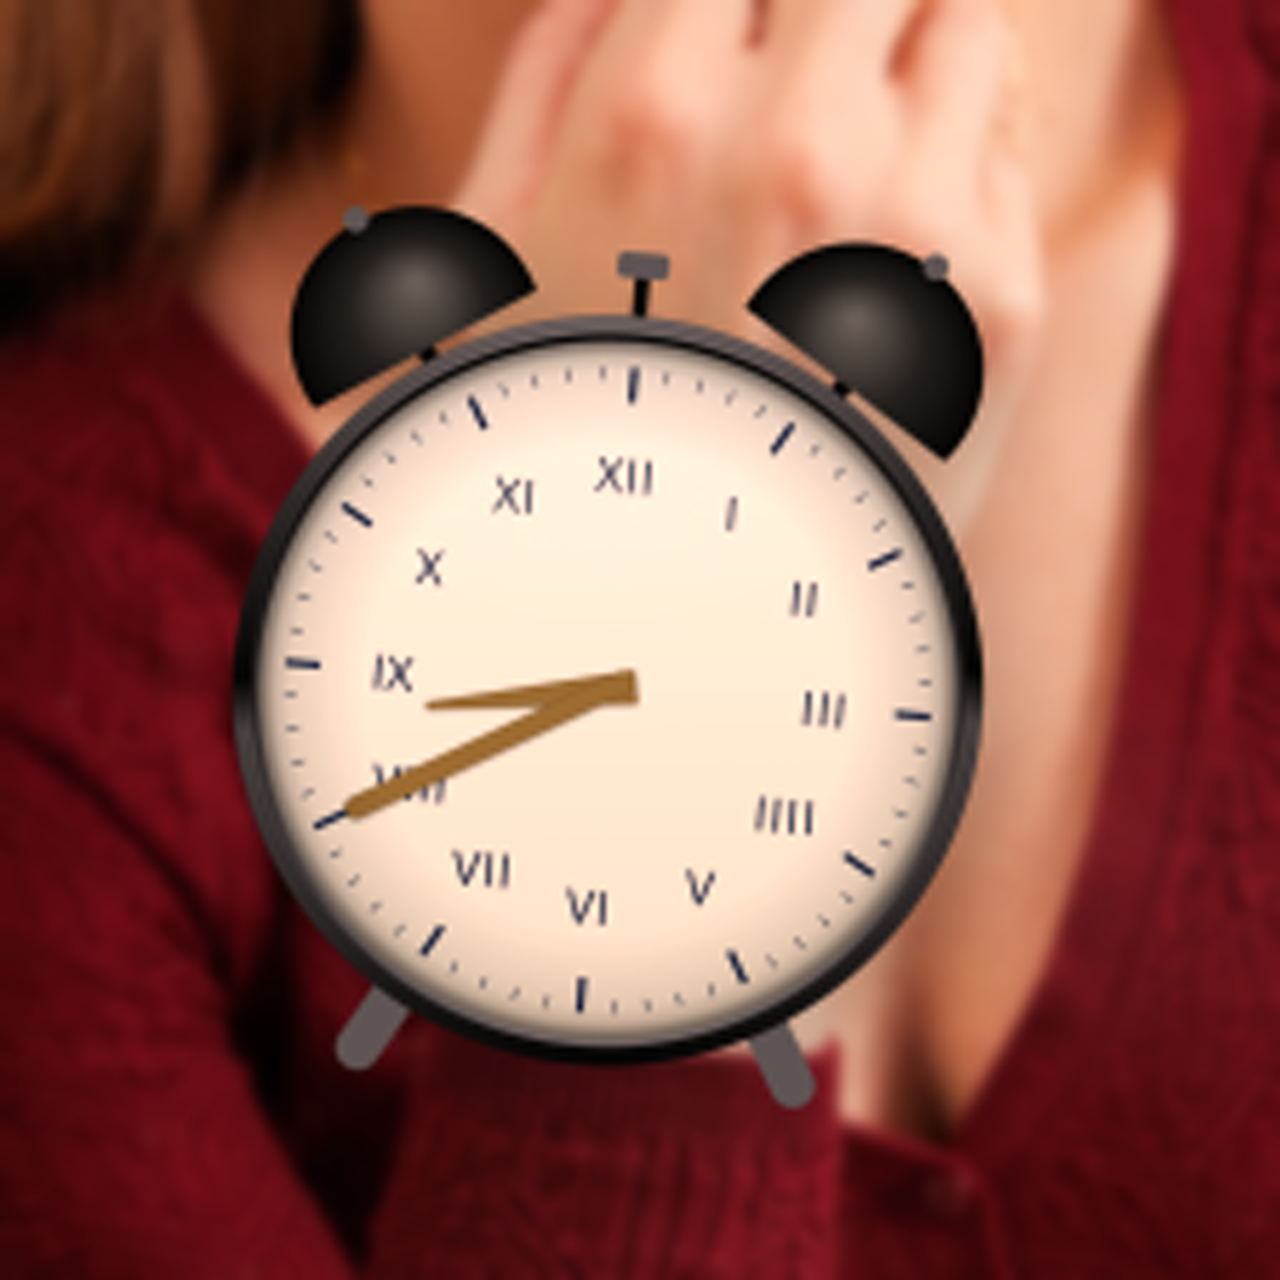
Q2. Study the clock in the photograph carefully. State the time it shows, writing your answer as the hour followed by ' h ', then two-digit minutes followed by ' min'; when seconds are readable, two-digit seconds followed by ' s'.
8 h 40 min
